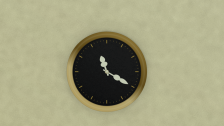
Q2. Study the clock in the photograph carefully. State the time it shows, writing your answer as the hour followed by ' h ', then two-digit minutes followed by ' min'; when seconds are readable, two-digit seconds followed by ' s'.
11 h 20 min
